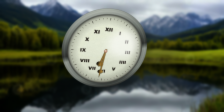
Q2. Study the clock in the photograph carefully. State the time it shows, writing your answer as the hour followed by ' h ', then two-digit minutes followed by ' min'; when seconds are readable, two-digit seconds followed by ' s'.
6 h 31 min
